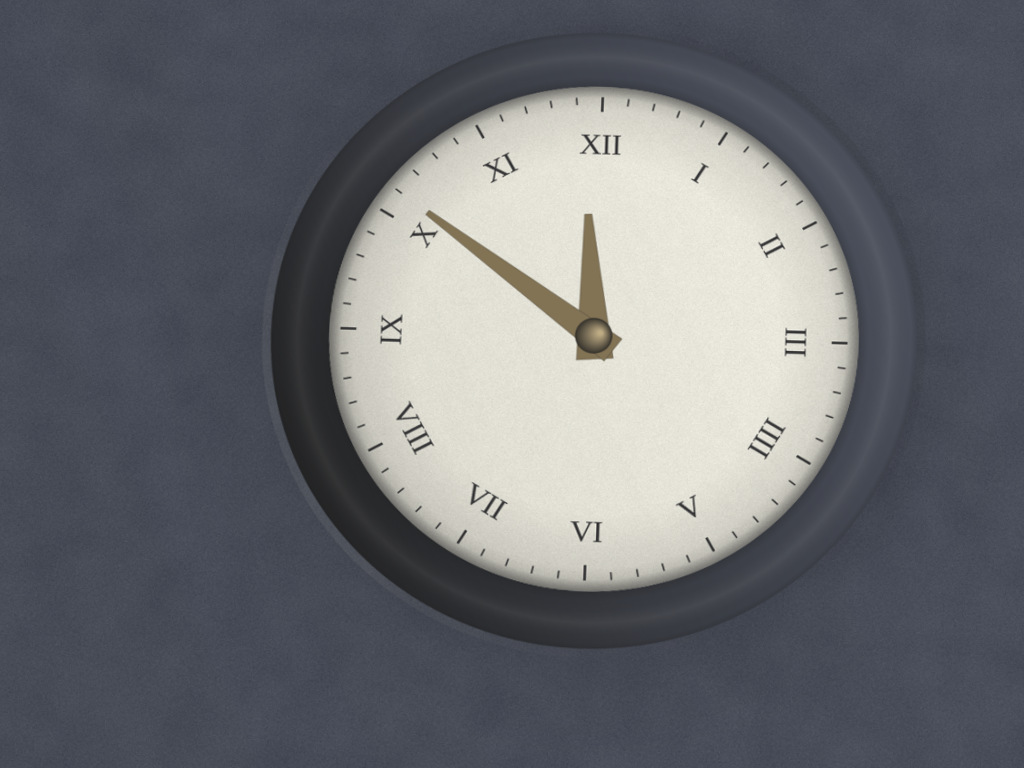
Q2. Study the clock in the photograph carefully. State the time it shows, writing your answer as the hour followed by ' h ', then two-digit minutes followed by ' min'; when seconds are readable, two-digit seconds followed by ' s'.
11 h 51 min
